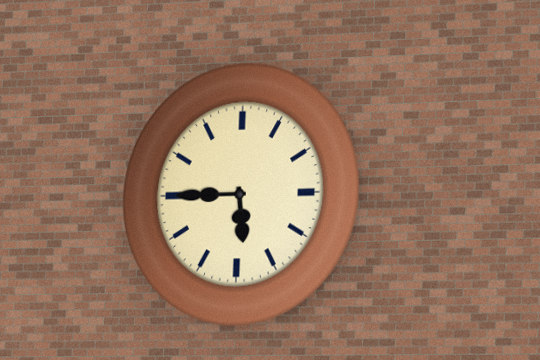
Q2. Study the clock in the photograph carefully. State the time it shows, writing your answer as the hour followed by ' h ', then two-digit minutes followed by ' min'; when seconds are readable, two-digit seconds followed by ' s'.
5 h 45 min
